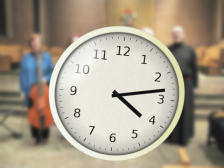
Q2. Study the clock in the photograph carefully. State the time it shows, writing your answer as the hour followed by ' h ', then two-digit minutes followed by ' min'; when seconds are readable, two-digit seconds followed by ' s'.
4 h 13 min
